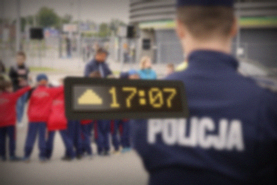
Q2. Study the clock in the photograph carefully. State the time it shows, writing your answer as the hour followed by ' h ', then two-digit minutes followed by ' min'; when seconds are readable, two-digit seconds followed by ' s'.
17 h 07 min
